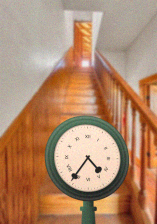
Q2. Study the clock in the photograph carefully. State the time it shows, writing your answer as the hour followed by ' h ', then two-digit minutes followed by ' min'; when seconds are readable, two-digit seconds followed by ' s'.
4 h 36 min
